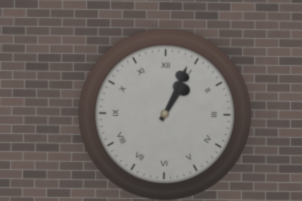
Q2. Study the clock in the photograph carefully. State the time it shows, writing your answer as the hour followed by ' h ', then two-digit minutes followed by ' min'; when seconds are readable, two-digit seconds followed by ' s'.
1 h 04 min
